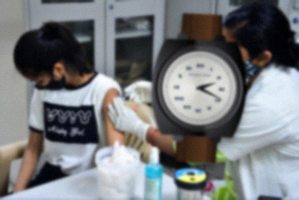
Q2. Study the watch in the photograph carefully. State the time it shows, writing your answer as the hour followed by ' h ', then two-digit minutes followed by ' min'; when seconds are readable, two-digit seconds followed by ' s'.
2 h 19 min
